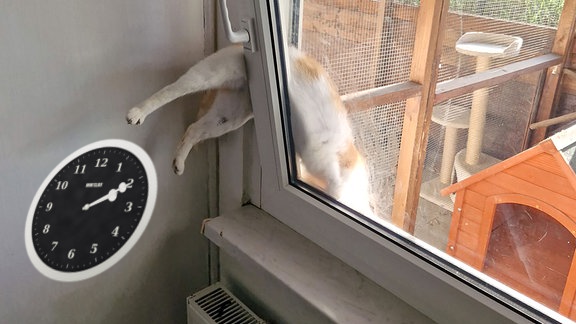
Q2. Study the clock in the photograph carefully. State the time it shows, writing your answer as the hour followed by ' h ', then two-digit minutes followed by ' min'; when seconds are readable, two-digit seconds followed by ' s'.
2 h 10 min
